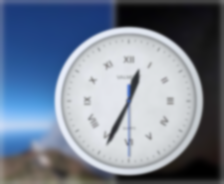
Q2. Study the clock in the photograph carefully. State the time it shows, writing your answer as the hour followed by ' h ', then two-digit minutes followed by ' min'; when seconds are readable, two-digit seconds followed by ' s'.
12 h 34 min 30 s
